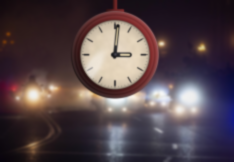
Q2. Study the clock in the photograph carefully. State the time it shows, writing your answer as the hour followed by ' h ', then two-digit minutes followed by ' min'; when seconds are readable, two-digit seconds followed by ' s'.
3 h 01 min
